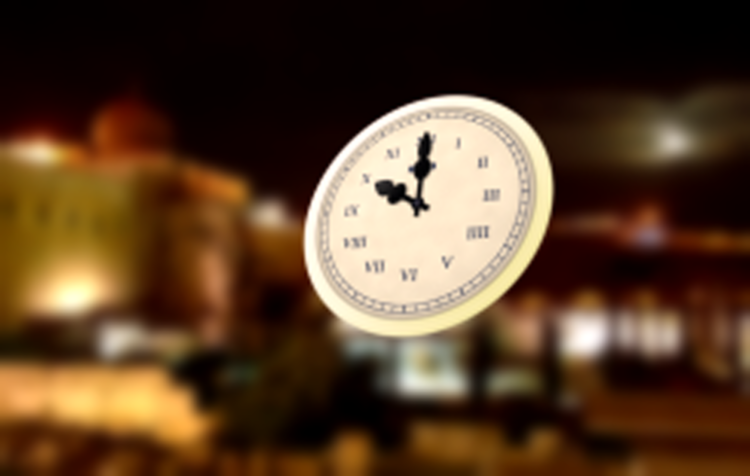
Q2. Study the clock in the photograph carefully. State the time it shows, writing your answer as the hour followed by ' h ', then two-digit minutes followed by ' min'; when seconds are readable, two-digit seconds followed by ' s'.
10 h 00 min
